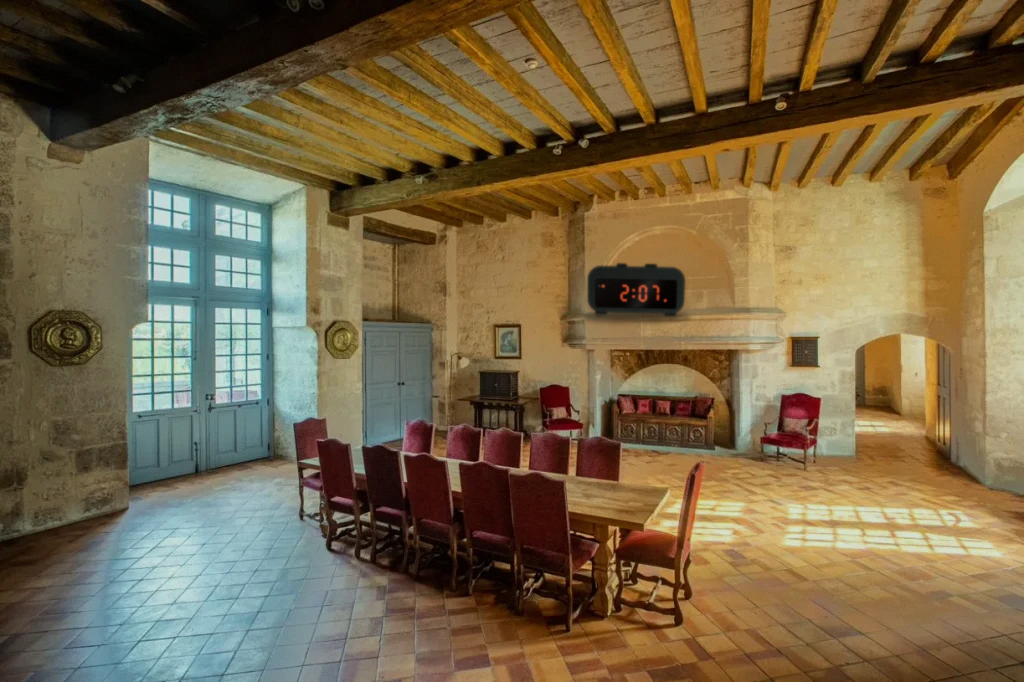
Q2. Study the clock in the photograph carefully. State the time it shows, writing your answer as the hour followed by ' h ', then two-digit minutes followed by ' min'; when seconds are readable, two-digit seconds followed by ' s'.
2 h 07 min
